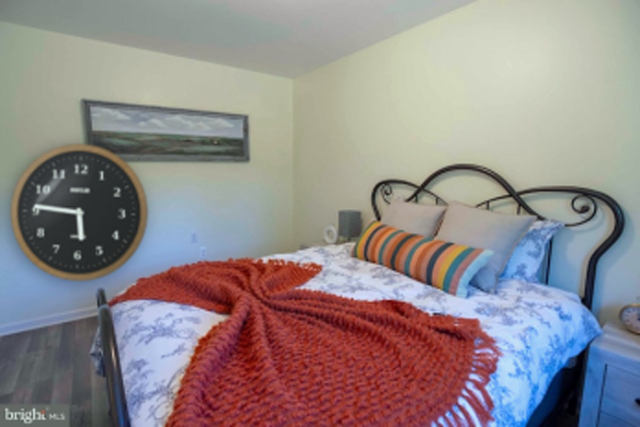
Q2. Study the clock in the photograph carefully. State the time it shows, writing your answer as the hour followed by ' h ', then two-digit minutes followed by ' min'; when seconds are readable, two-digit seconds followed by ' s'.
5 h 46 min
